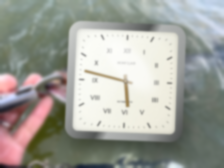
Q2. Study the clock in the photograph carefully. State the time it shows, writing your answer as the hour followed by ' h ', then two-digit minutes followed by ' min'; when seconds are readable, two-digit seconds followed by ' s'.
5 h 47 min
